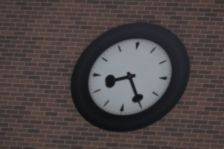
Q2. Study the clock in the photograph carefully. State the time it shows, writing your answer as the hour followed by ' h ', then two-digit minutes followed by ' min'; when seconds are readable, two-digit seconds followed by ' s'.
8 h 25 min
